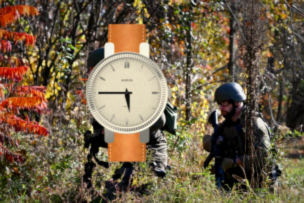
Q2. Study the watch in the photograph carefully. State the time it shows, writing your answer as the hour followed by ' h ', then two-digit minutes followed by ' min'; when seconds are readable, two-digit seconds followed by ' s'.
5 h 45 min
